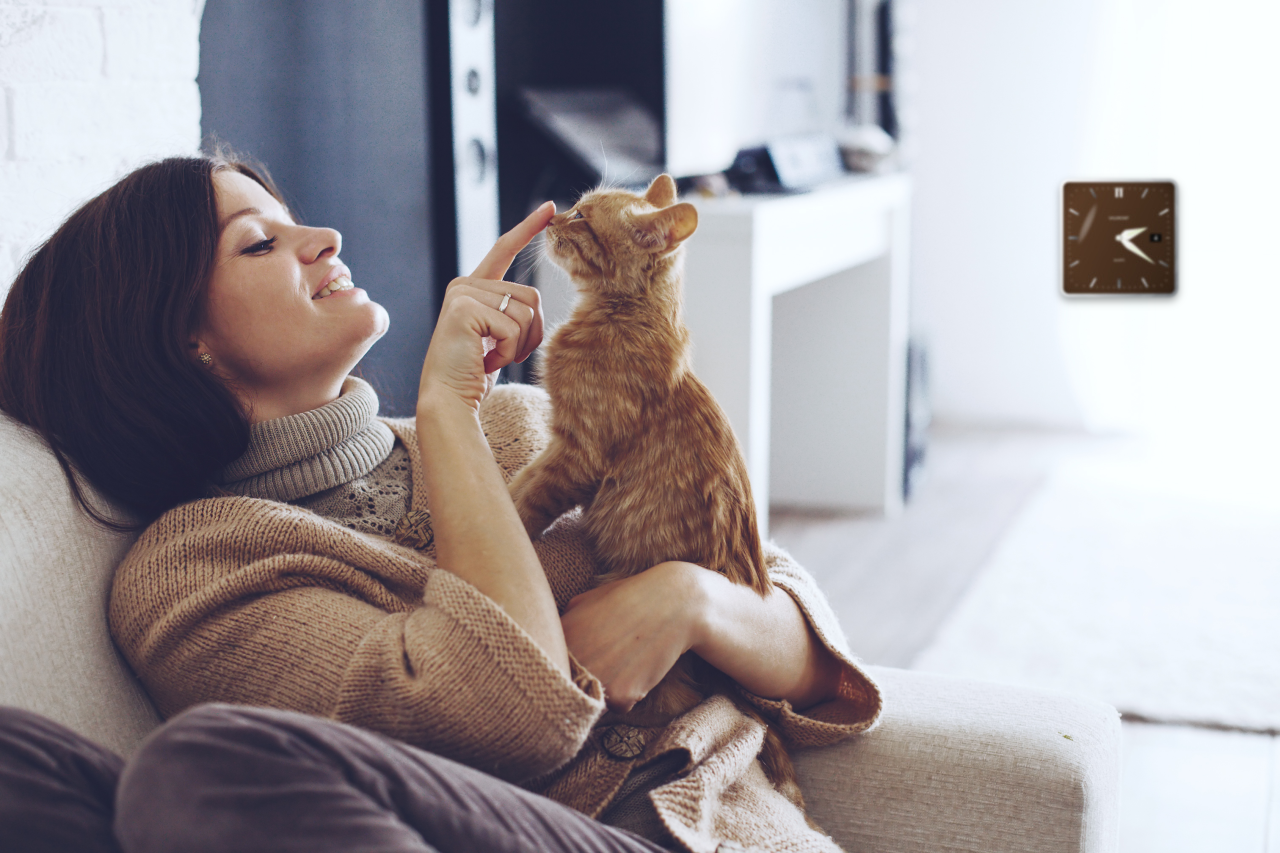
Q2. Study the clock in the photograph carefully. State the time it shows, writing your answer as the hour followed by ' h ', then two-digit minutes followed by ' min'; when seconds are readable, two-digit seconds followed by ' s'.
2 h 21 min
